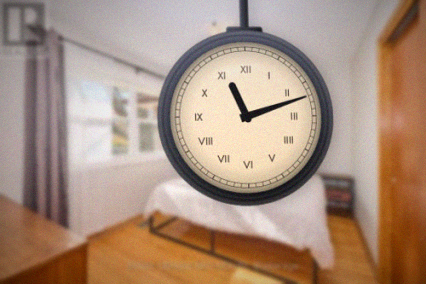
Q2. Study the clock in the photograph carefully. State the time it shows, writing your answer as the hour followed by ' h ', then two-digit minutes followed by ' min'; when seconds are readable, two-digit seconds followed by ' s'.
11 h 12 min
